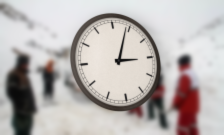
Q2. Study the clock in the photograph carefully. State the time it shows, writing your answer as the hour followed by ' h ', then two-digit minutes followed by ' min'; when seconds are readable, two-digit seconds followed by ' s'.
3 h 04 min
